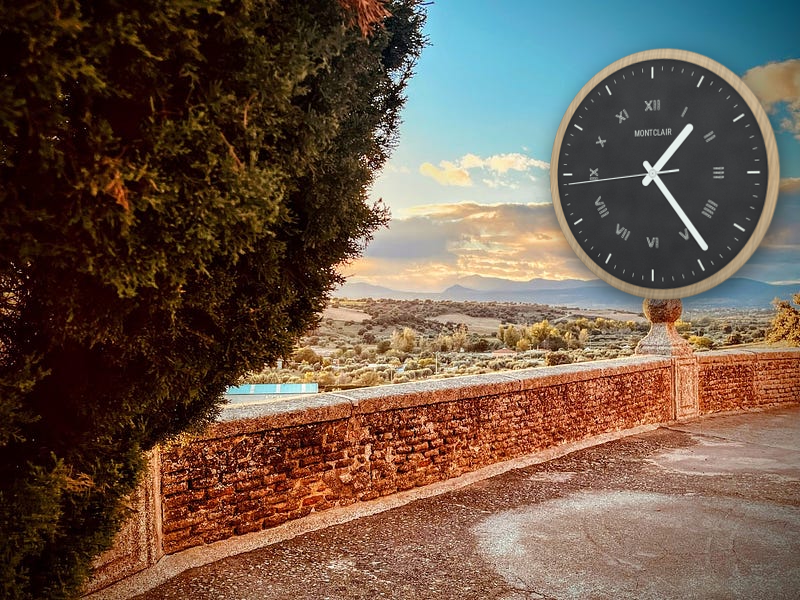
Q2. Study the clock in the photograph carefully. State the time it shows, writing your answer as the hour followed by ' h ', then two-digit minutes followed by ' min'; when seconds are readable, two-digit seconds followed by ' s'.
1 h 23 min 44 s
